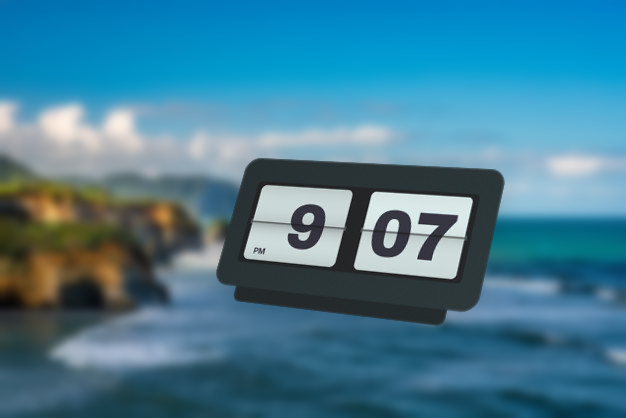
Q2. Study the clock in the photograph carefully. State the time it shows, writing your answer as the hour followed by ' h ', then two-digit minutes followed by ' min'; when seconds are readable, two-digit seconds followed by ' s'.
9 h 07 min
